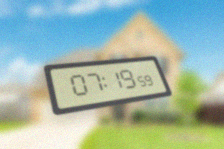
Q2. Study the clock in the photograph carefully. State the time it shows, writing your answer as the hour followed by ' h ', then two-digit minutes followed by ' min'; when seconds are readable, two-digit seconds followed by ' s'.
7 h 19 min 59 s
